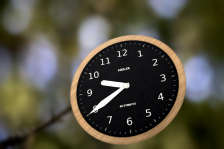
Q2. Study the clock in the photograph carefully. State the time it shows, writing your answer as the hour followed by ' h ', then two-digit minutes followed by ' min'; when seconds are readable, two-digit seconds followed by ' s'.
9 h 40 min
